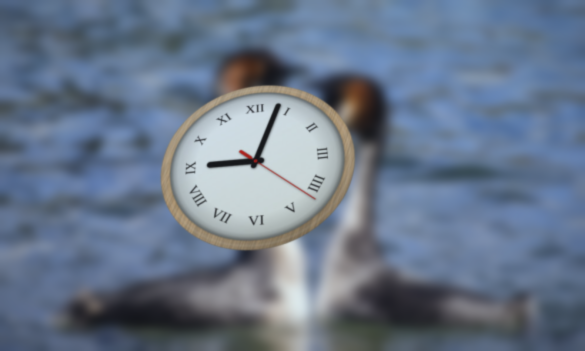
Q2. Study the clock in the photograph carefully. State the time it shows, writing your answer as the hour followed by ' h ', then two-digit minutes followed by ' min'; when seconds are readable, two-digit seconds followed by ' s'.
9 h 03 min 22 s
